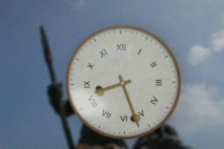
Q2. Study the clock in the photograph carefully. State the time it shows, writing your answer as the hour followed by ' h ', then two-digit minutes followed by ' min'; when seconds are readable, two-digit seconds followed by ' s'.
8 h 27 min
